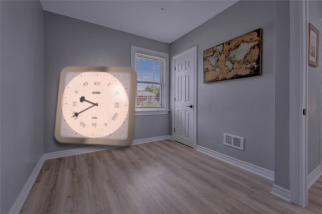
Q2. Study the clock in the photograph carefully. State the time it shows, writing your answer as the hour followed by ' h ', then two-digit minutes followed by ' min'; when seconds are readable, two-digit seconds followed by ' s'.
9 h 40 min
